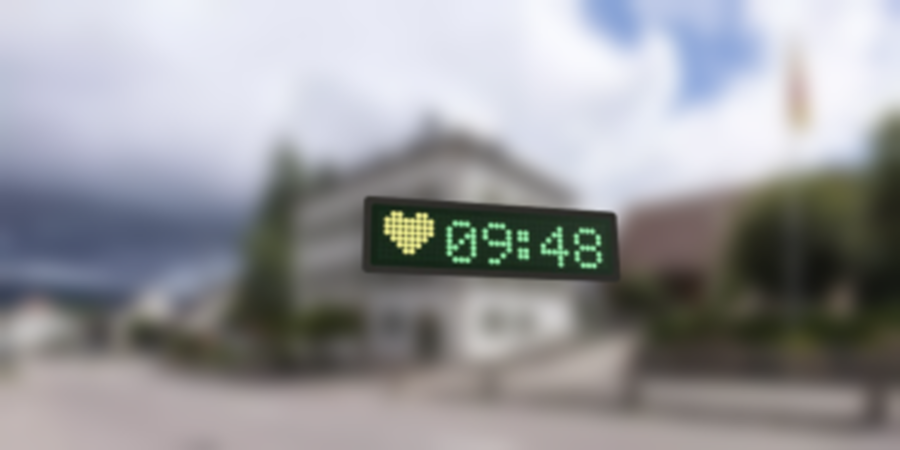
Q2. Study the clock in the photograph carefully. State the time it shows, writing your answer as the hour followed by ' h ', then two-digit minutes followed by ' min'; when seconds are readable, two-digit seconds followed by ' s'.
9 h 48 min
